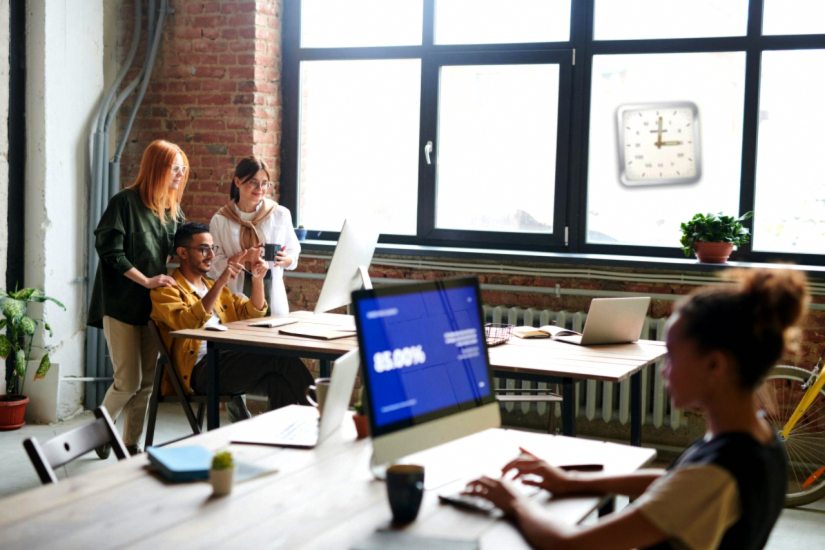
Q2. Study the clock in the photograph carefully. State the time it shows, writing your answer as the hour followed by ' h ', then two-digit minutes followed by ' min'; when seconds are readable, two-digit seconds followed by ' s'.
3 h 01 min
